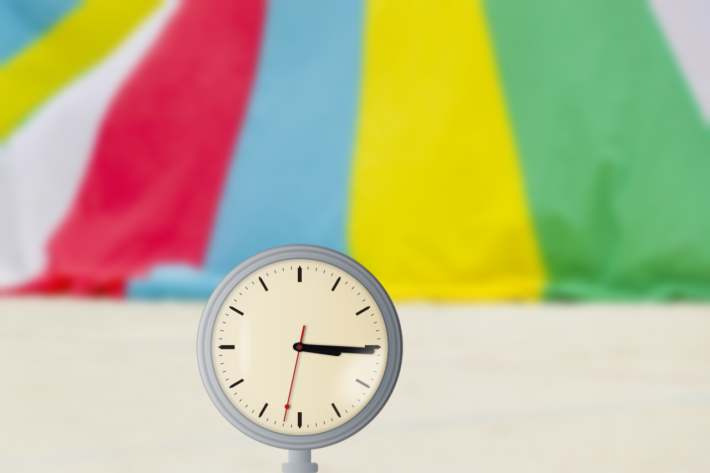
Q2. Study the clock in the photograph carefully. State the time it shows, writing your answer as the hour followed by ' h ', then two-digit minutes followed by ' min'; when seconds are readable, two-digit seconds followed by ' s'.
3 h 15 min 32 s
